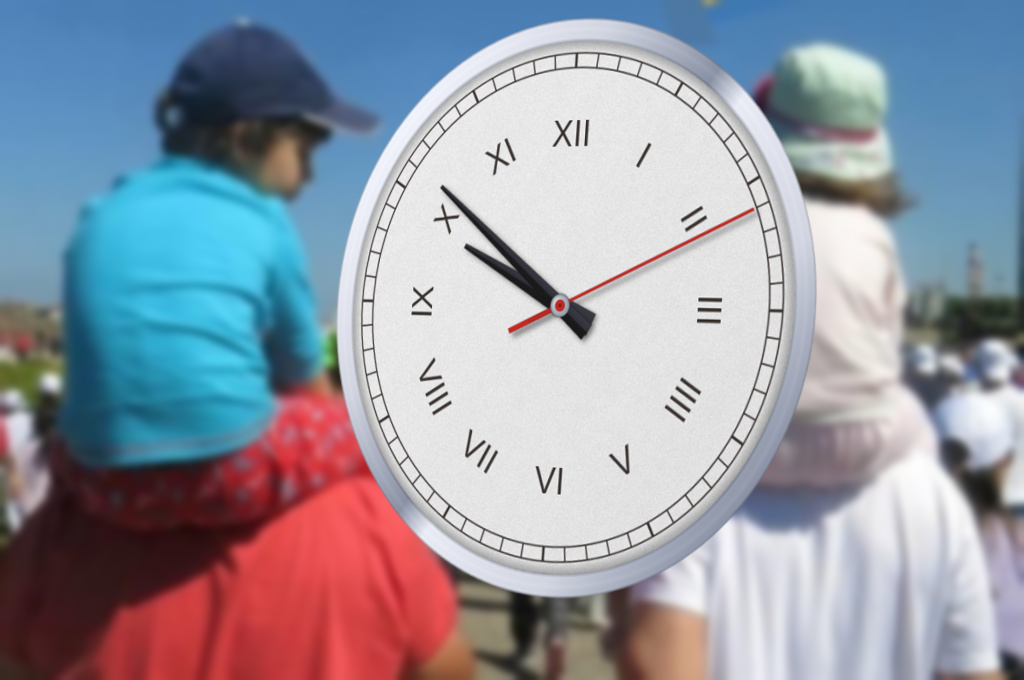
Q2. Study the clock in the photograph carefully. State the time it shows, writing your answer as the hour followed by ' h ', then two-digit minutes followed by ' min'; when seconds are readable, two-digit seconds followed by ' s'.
9 h 51 min 11 s
